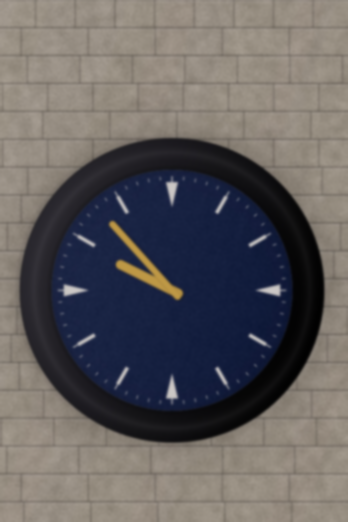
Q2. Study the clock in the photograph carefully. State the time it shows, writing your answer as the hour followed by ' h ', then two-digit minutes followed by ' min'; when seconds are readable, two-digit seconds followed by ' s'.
9 h 53 min
